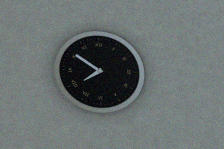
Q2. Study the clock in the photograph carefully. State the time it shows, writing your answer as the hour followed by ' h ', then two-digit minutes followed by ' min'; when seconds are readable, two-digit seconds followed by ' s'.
7 h 51 min
